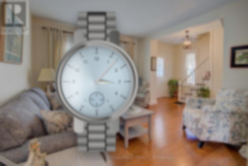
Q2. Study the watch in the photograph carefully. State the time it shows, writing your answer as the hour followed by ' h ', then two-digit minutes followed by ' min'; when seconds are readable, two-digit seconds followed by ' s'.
3 h 07 min
